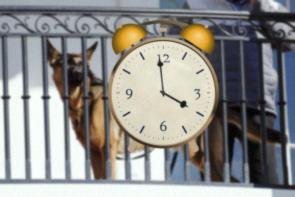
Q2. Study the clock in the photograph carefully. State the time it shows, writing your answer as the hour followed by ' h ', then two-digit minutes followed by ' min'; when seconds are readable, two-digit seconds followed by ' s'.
3 h 59 min
